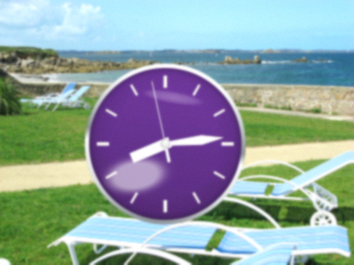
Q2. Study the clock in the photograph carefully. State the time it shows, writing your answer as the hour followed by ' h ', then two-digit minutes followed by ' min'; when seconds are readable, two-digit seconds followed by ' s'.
8 h 13 min 58 s
